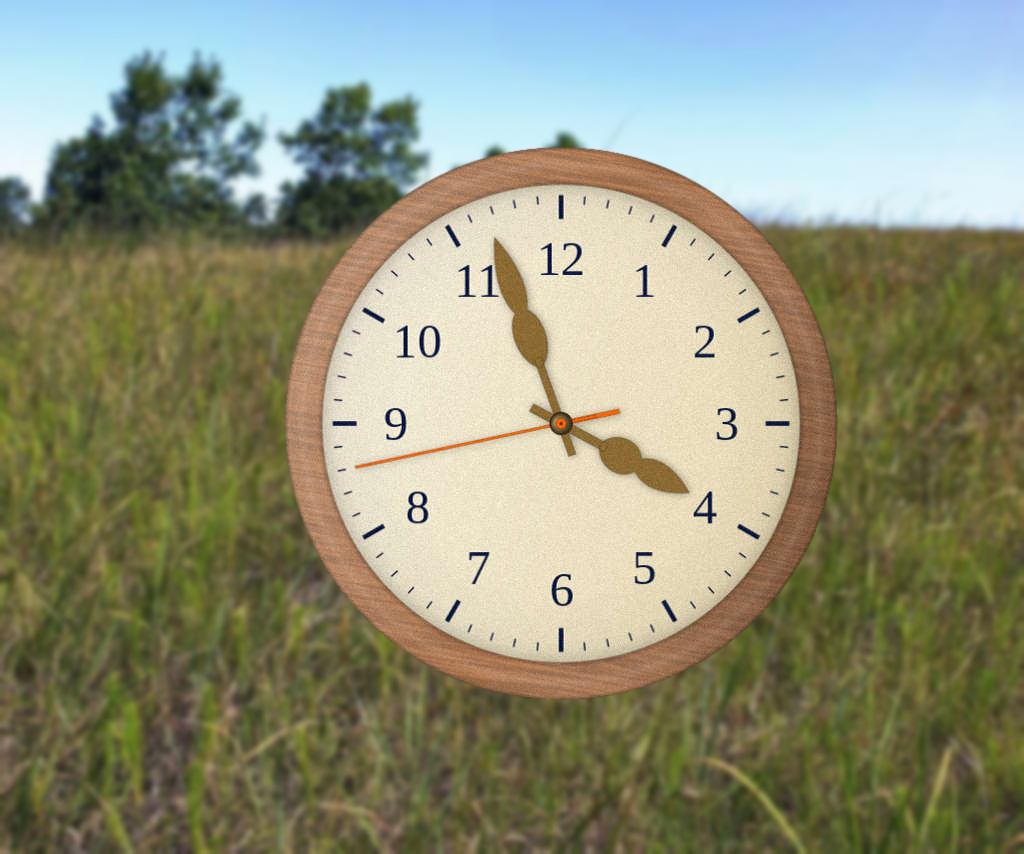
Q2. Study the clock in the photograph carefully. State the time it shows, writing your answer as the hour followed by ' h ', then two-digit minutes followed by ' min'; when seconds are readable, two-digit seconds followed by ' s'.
3 h 56 min 43 s
